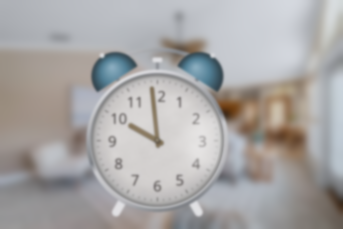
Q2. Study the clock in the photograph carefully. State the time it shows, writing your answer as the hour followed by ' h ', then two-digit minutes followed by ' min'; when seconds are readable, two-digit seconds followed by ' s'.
9 h 59 min
